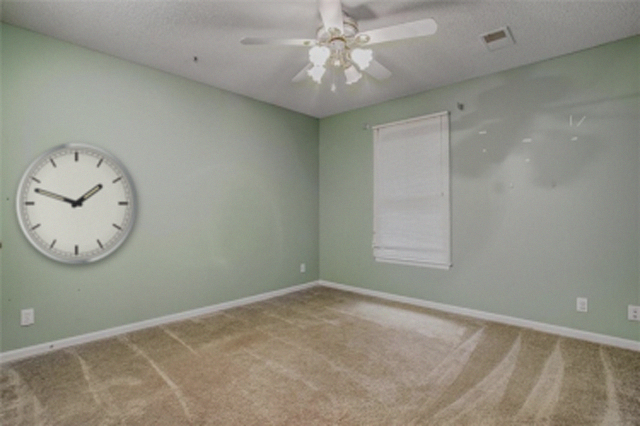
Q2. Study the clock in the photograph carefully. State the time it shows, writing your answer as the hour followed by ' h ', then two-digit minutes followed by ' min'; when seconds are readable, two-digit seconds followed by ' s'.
1 h 48 min
